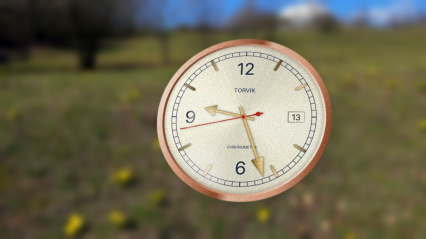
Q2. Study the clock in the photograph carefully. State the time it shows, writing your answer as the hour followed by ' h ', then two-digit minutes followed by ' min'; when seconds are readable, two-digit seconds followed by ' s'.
9 h 26 min 43 s
